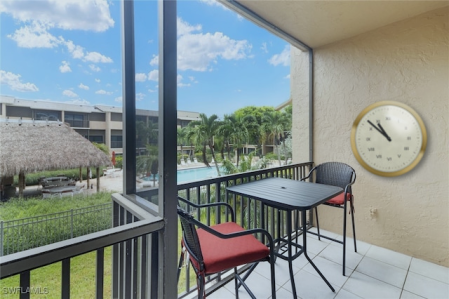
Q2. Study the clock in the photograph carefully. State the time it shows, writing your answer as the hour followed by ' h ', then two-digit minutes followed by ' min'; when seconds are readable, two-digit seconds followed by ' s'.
10 h 52 min
